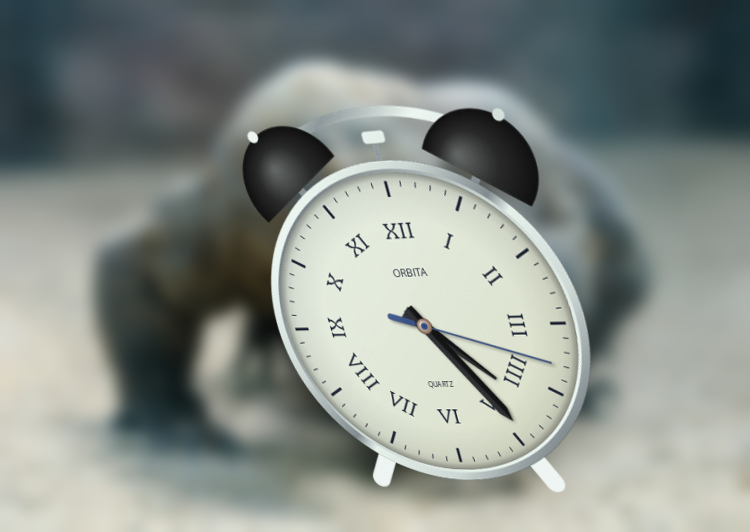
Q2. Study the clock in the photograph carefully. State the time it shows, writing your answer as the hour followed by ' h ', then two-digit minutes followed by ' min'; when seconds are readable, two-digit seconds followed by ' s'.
4 h 24 min 18 s
